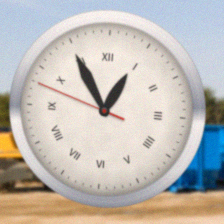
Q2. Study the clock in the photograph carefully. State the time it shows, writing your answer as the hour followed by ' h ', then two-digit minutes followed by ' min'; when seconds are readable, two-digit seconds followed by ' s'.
12 h 54 min 48 s
